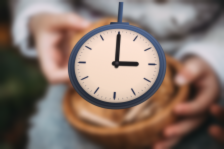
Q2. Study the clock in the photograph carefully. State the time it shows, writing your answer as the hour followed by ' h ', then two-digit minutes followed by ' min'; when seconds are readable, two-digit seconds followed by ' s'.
3 h 00 min
